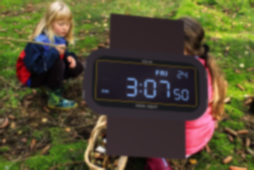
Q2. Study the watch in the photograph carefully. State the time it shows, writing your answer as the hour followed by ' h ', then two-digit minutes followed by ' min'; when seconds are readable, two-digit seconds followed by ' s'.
3 h 07 min 50 s
